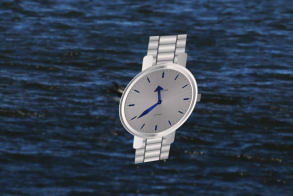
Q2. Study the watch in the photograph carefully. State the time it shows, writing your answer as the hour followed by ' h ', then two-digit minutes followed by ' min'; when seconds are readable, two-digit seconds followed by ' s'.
11 h 39 min
